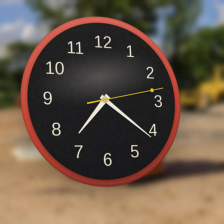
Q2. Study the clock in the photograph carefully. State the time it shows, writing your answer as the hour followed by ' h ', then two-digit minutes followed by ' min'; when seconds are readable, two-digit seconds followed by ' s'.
7 h 21 min 13 s
